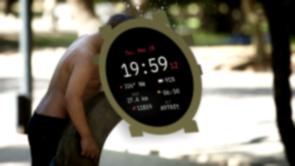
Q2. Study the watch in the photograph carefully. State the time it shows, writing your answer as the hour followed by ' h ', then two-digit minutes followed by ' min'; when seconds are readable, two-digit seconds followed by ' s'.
19 h 59 min
